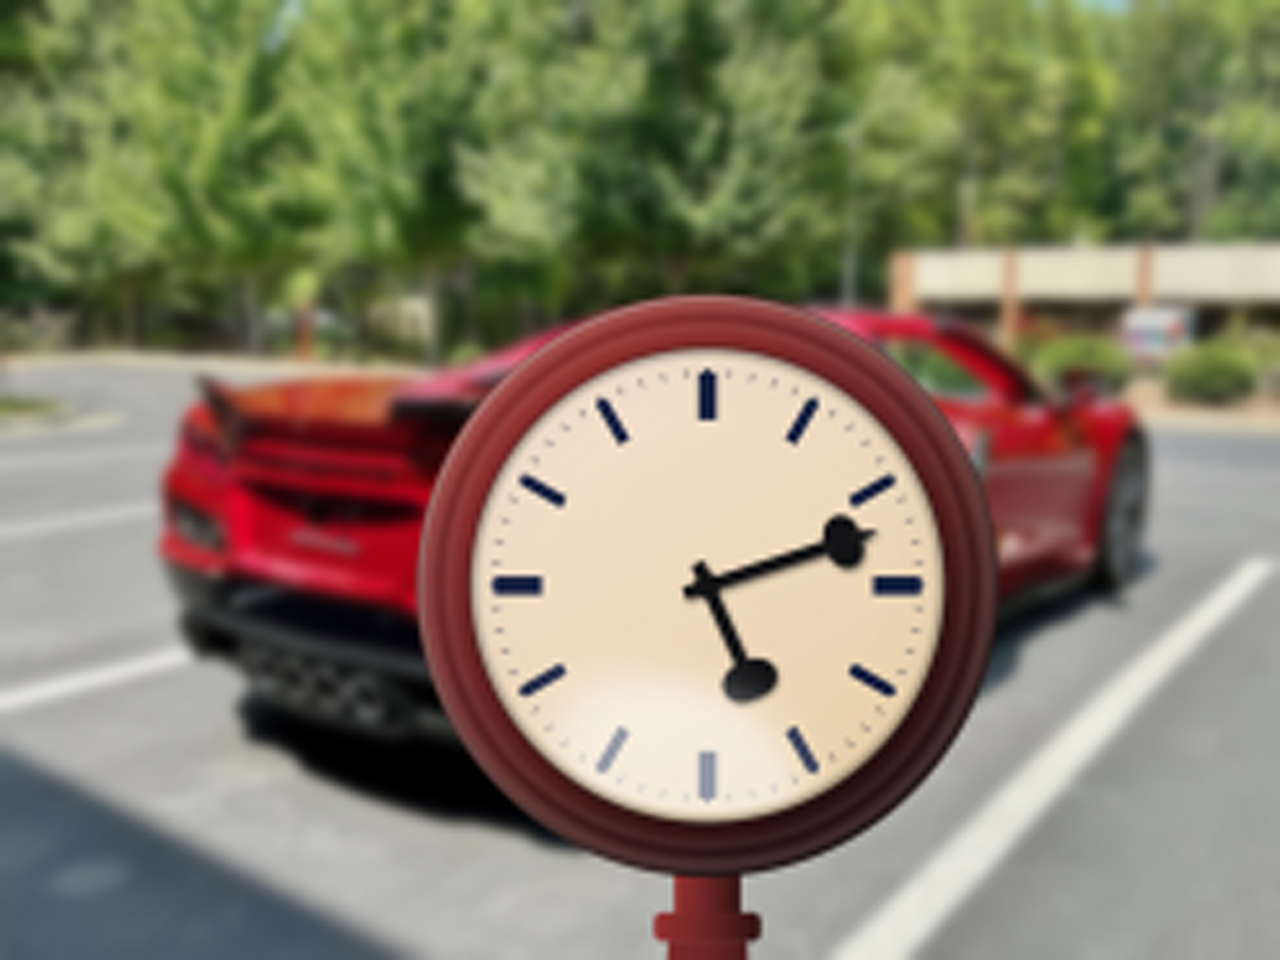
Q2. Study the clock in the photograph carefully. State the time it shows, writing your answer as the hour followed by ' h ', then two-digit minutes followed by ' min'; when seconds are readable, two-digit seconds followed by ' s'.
5 h 12 min
